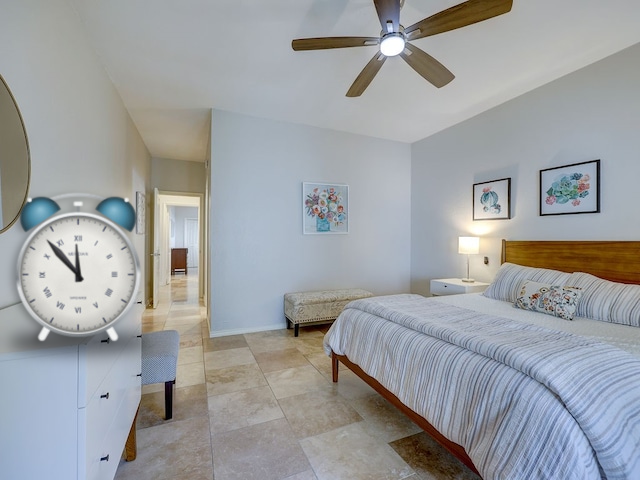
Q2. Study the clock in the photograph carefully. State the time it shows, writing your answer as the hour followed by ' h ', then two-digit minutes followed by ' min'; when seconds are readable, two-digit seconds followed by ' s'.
11 h 53 min
